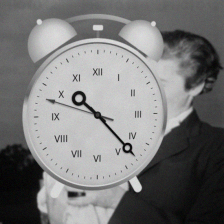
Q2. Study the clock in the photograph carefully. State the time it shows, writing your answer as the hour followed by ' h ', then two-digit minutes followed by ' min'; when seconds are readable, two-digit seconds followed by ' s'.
10 h 22 min 48 s
